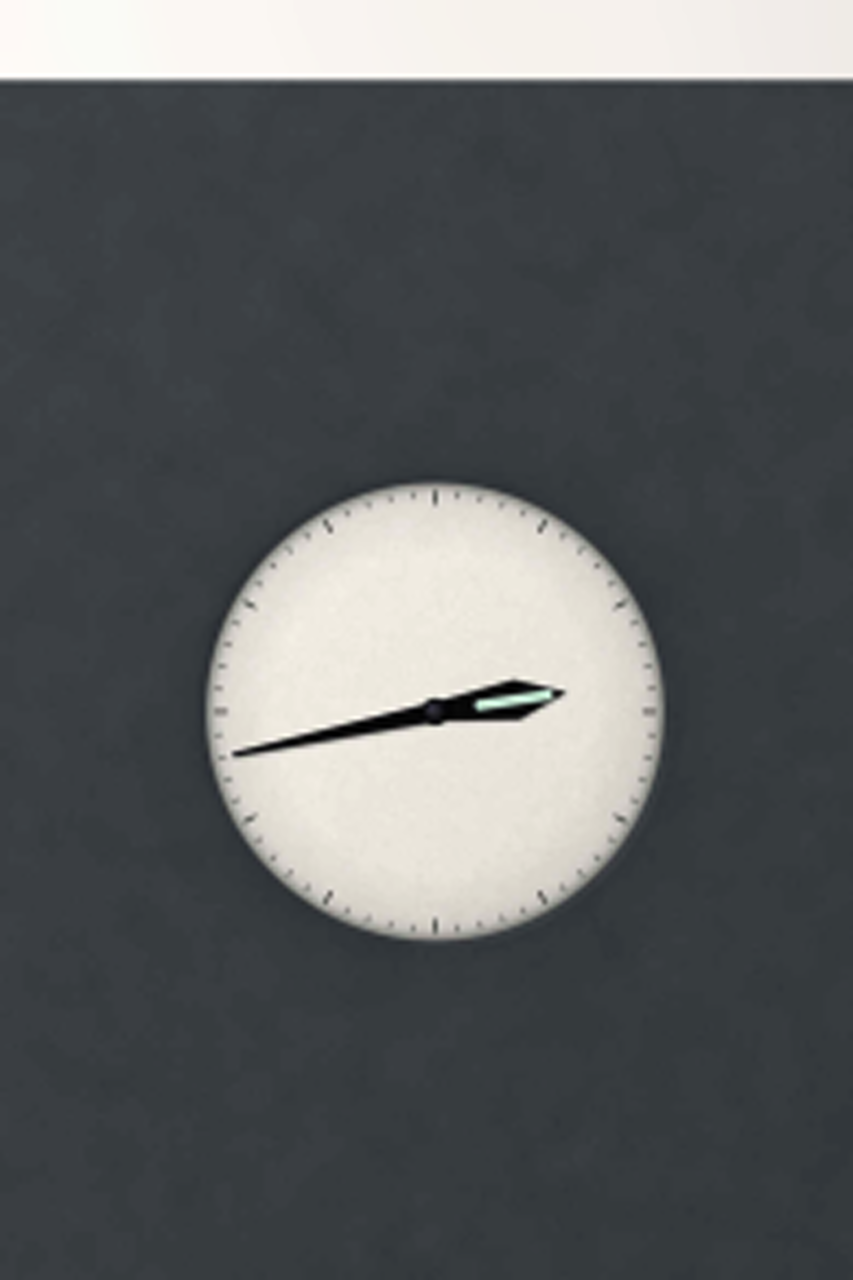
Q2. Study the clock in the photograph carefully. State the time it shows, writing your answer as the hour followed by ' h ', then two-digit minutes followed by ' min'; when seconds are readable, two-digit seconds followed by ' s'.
2 h 43 min
